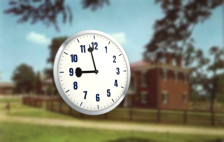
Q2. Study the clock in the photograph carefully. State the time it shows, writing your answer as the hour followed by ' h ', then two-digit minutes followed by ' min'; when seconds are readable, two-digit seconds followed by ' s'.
8 h 58 min
